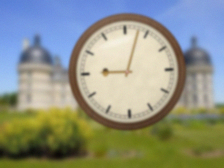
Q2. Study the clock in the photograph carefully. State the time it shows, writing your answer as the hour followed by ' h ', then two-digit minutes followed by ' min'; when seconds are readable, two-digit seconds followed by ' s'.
9 h 03 min
